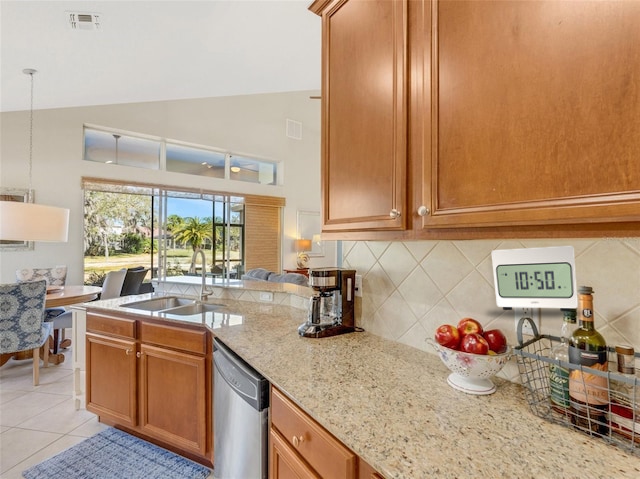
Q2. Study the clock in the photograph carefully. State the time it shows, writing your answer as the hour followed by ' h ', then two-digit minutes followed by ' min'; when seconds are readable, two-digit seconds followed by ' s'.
10 h 50 min
